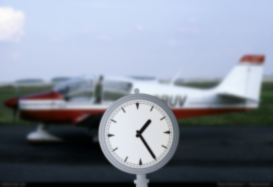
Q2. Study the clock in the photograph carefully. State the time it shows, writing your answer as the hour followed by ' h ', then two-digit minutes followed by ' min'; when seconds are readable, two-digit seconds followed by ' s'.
1 h 25 min
